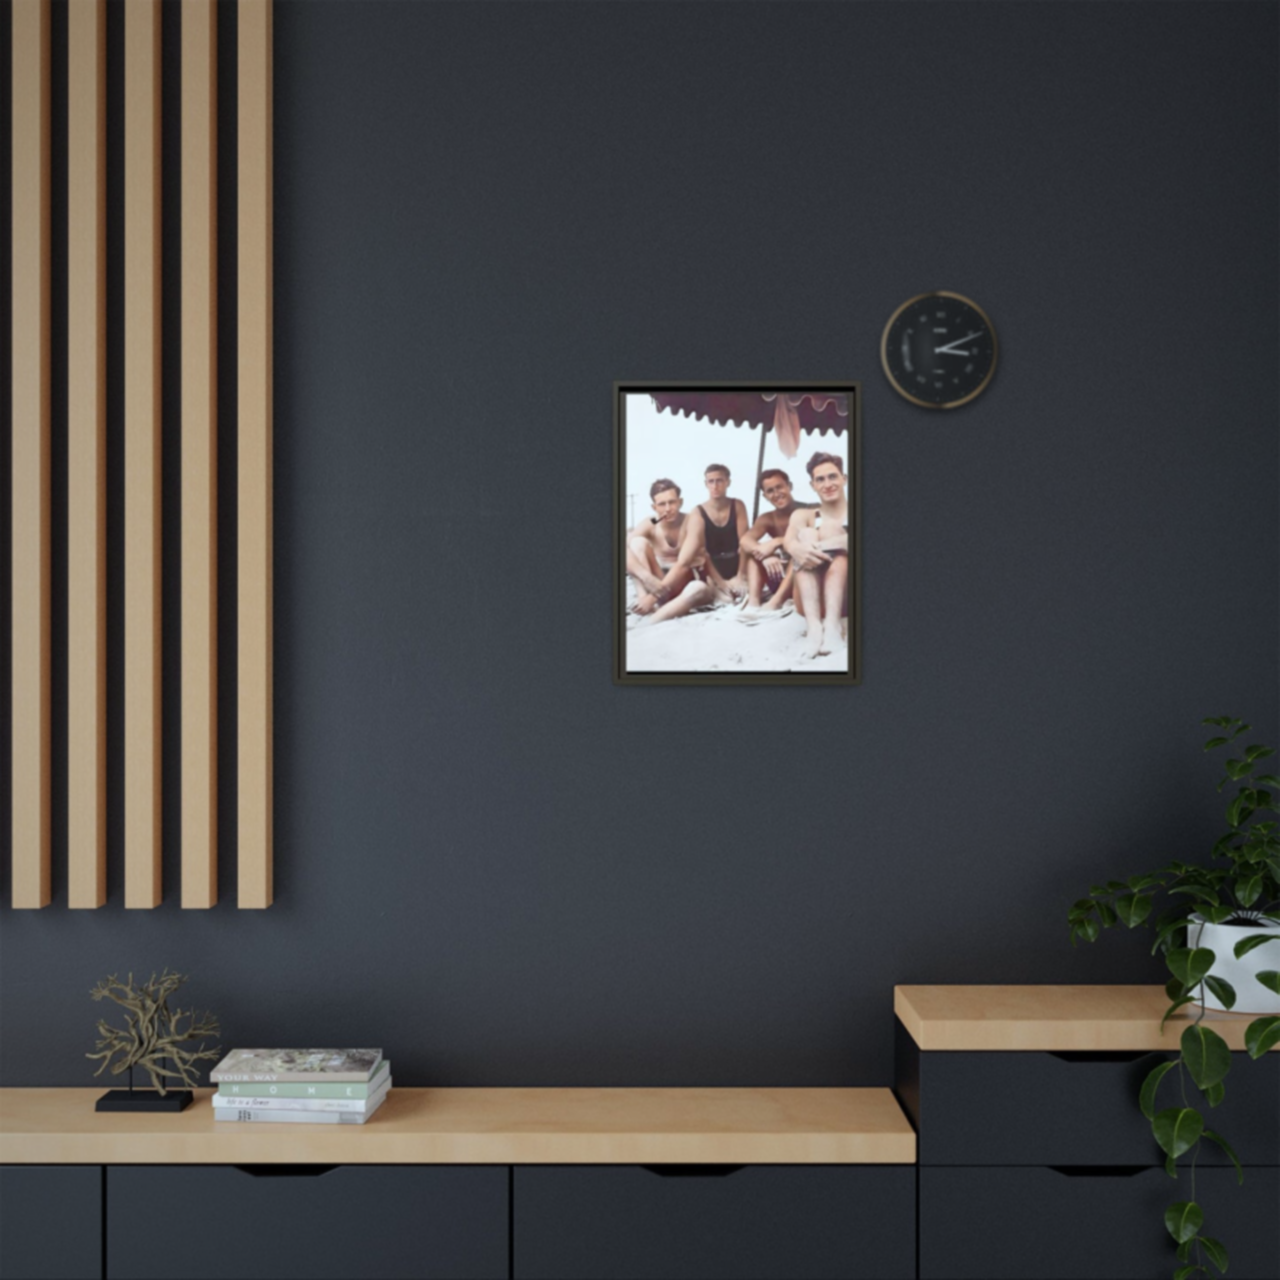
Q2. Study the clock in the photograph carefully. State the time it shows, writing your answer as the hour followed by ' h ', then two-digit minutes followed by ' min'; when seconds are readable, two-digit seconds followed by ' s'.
3 h 11 min
